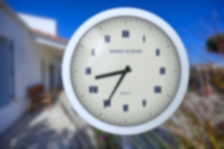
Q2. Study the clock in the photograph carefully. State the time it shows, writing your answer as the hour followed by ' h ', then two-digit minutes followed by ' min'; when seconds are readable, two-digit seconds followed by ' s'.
8 h 35 min
